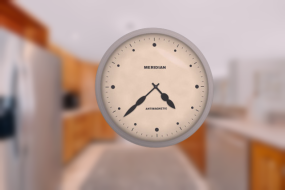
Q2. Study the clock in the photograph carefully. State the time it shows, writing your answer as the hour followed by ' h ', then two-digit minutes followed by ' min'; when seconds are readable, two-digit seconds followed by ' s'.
4 h 38 min
